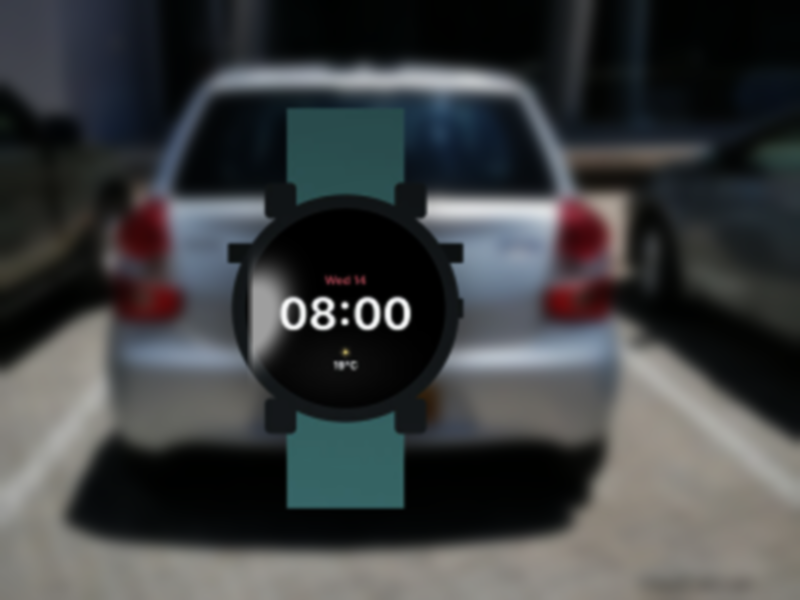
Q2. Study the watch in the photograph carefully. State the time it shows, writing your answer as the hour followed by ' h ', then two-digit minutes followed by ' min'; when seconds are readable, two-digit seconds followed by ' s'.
8 h 00 min
